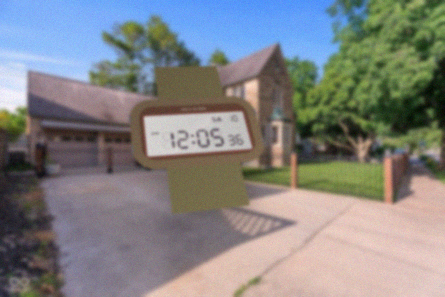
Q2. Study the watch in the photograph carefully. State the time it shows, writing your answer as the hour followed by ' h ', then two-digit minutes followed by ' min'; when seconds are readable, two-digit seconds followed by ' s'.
12 h 05 min
